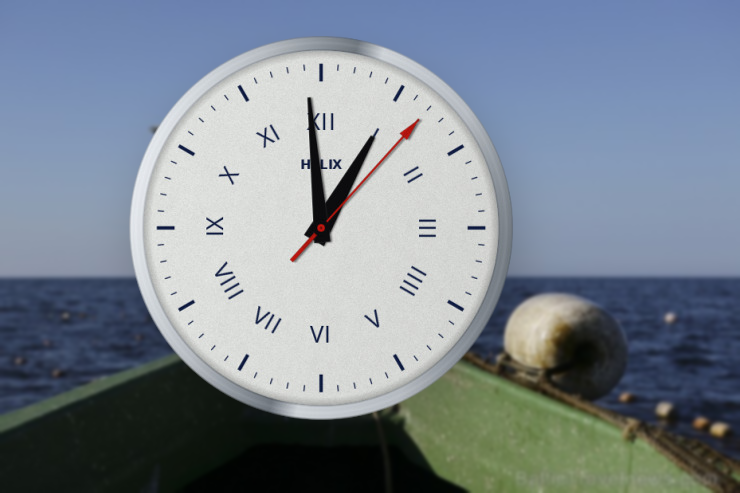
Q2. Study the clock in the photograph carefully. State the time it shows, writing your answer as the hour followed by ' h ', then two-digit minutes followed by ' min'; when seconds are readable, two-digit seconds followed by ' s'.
12 h 59 min 07 s
